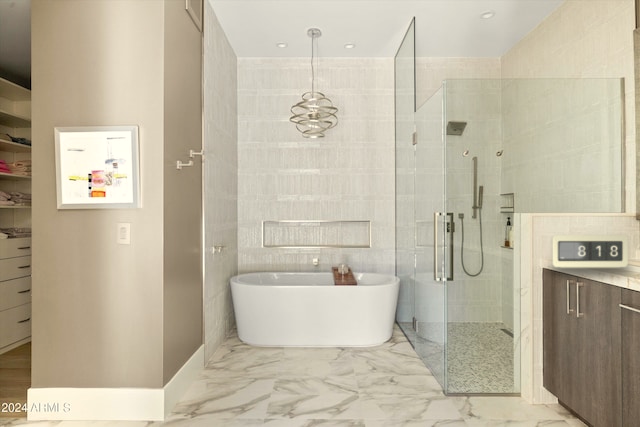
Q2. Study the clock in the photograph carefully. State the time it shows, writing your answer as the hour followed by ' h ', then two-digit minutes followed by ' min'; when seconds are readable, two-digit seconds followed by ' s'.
8 h 18 min
